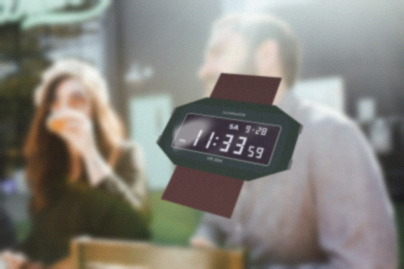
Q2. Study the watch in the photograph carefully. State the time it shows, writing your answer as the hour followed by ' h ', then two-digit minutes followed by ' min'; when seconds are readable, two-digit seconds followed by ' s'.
11 h 33 min 59 s
